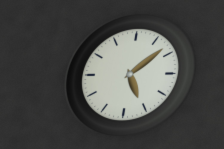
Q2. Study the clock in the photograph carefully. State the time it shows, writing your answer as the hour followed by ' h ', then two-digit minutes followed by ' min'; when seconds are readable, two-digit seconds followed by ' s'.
5 h 08 min
